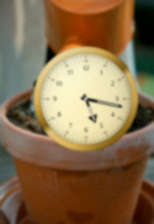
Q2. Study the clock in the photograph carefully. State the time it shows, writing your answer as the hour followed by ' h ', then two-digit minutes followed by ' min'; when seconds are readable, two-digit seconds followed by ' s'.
5 h 17 min
